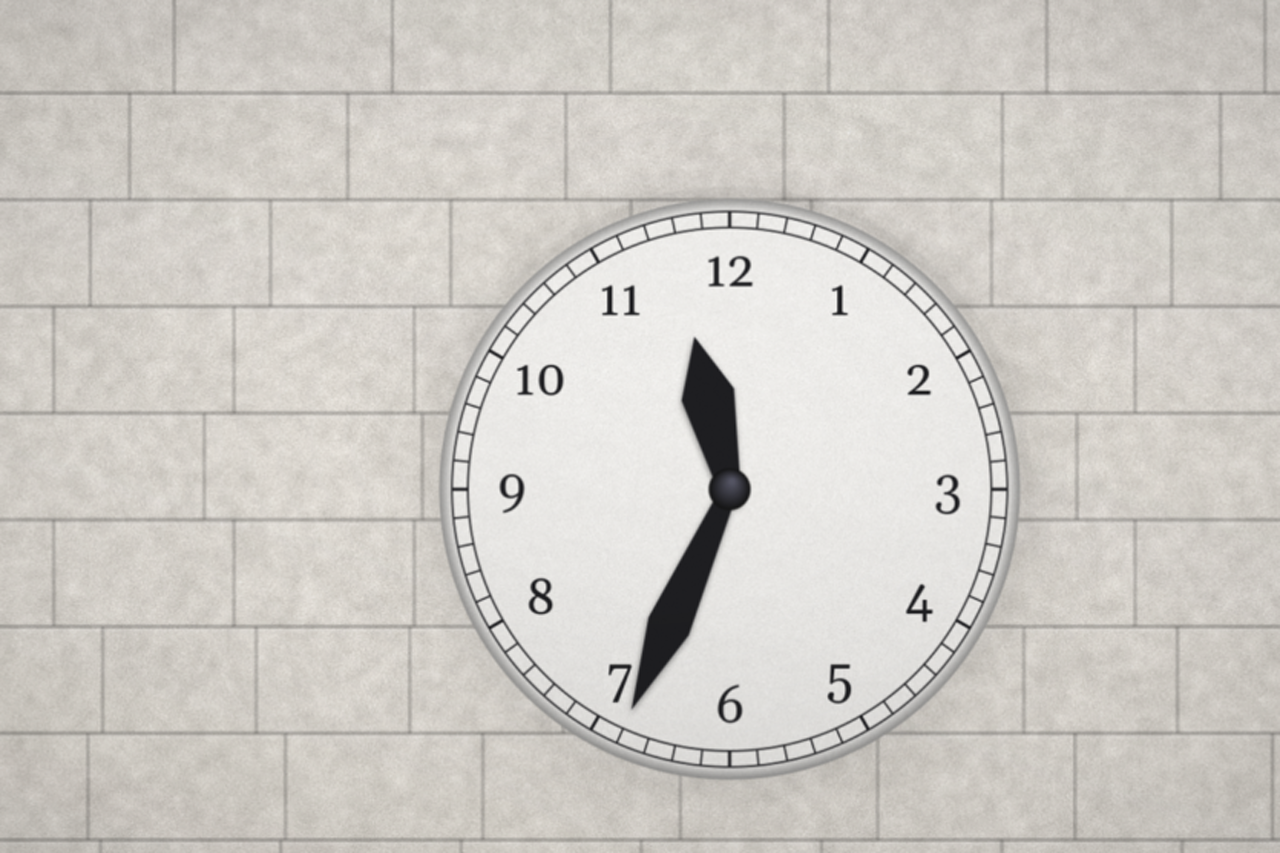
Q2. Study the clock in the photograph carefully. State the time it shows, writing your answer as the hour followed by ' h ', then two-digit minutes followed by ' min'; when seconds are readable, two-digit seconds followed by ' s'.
11 h 34 min
